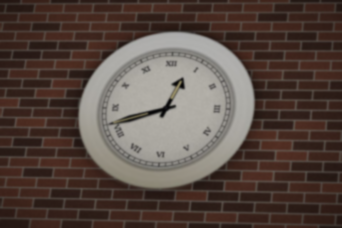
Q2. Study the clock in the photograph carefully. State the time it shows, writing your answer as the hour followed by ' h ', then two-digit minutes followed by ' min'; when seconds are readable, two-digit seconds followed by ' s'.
12 h 42 min
